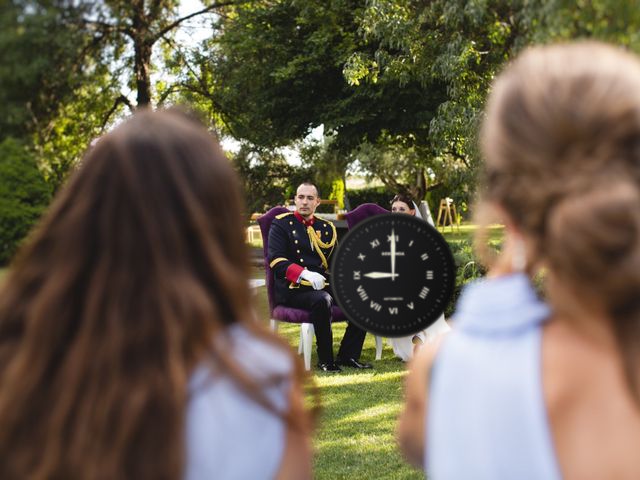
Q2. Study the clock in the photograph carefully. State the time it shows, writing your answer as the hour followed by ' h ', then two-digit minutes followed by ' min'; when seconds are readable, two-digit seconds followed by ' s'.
9 h 00 min
